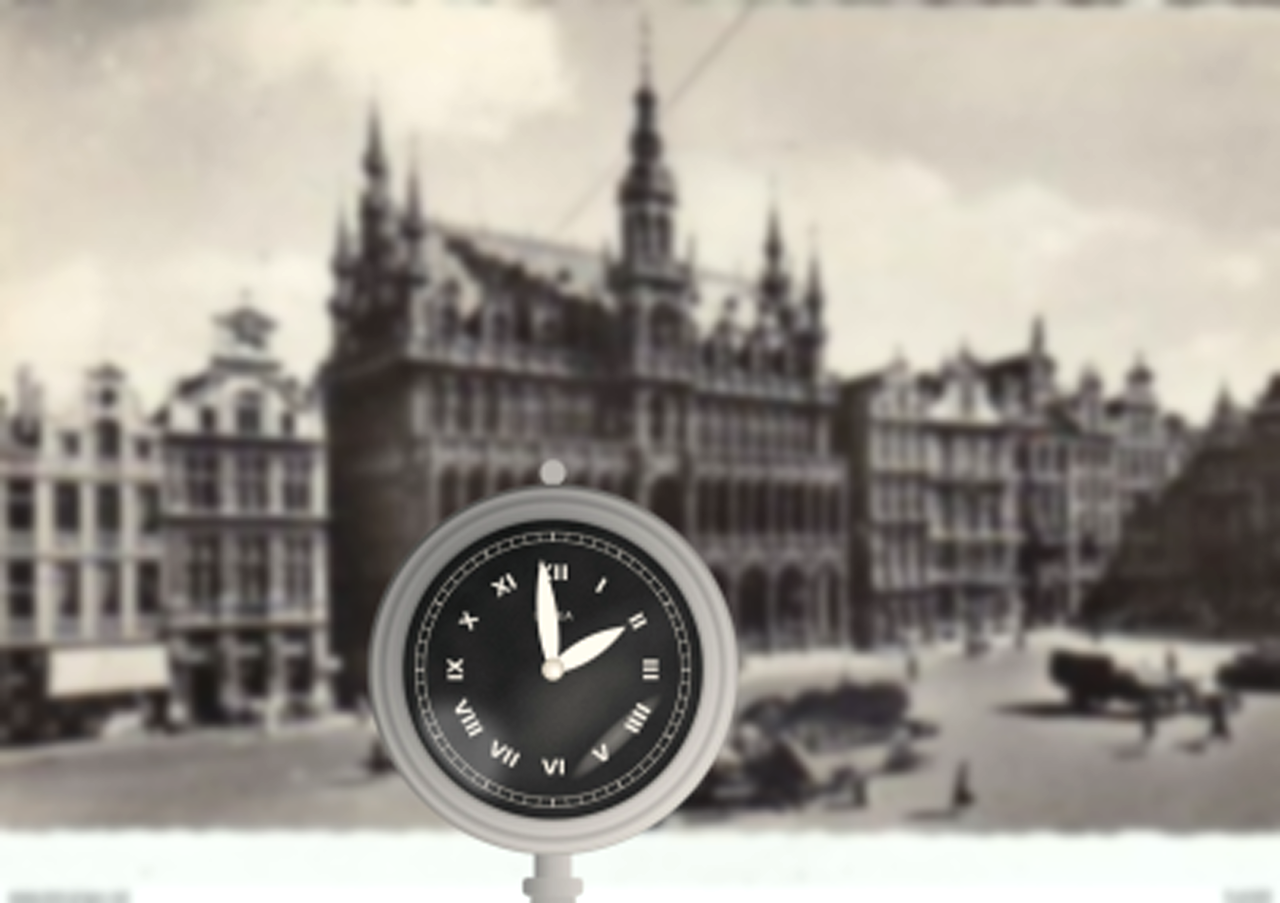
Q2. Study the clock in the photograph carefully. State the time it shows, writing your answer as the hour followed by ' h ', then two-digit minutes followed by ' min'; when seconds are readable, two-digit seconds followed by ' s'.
1 h 59 min
